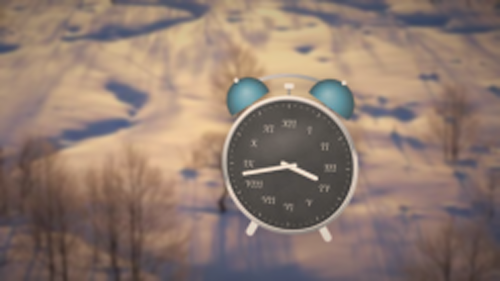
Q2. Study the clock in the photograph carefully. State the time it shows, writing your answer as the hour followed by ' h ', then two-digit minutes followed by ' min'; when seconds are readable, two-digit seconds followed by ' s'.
3 h 43 min
